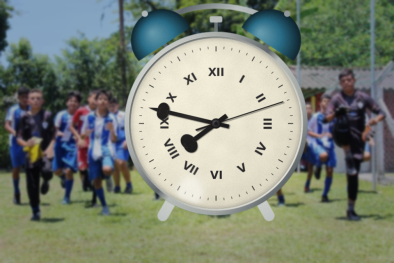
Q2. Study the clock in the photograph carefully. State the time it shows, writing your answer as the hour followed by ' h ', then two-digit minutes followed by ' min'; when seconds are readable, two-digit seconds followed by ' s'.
7 h 47 min 12 s
